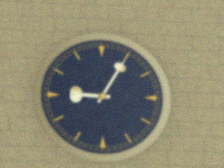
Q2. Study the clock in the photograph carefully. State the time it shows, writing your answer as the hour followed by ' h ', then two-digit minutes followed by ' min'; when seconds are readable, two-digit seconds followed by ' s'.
9 h 05 min
